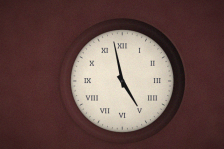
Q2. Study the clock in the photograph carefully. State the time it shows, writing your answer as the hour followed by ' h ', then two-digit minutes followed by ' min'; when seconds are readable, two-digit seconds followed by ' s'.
4 h 58 min
